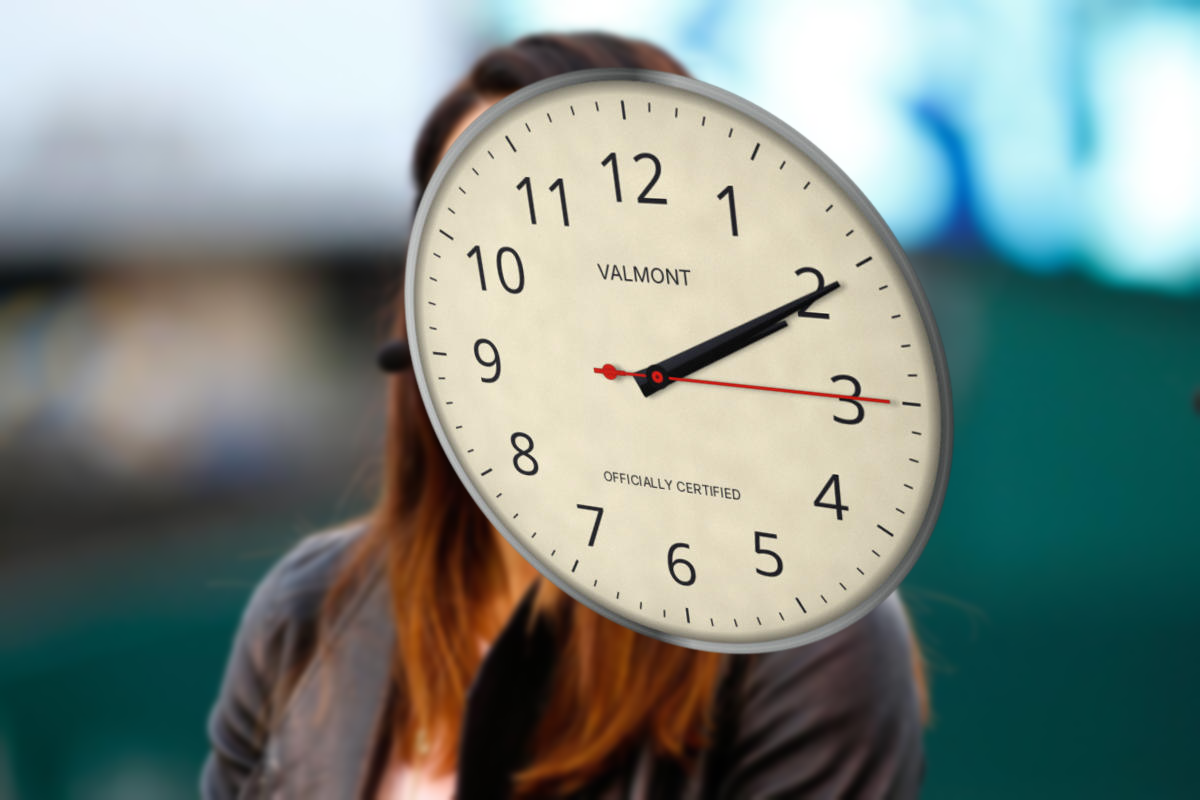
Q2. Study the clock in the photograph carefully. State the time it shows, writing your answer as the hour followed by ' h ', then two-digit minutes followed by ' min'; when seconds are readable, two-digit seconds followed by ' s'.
2 h 10 min 15 s
